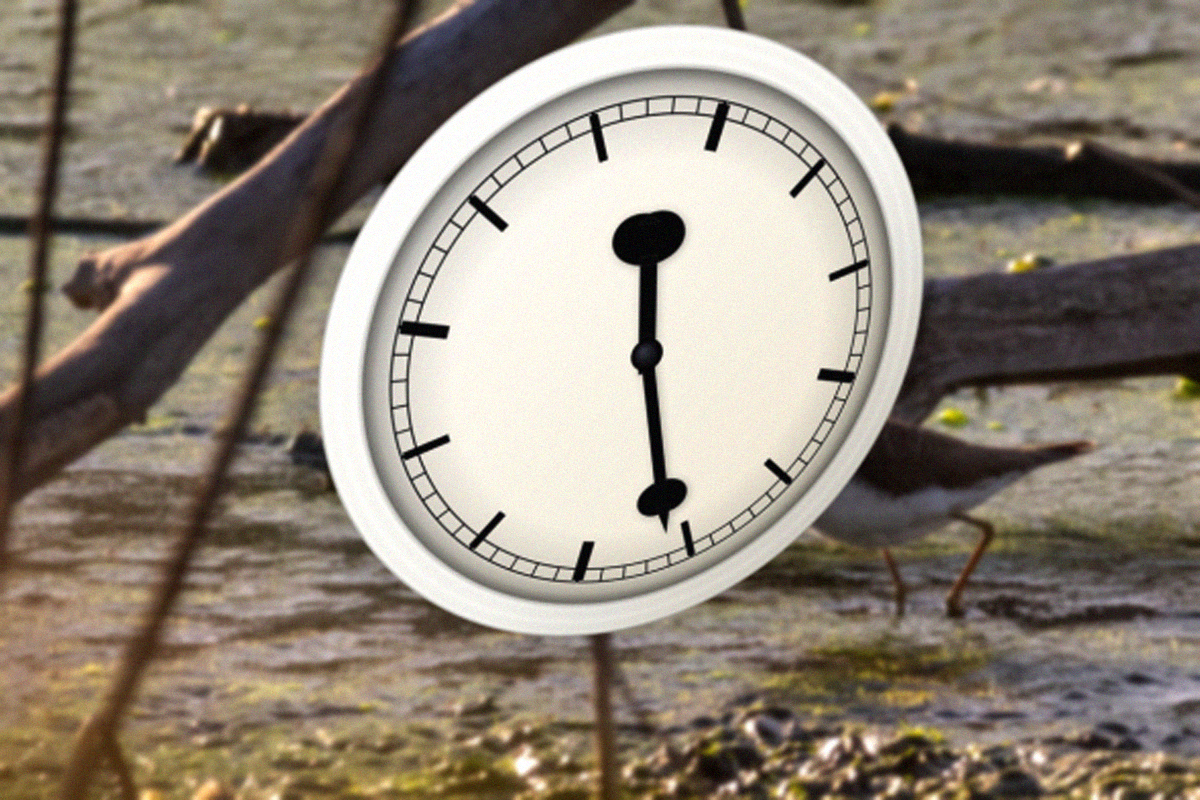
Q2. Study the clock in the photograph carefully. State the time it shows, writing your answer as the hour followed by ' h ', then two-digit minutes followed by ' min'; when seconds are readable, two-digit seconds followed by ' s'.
11 h 26 min
